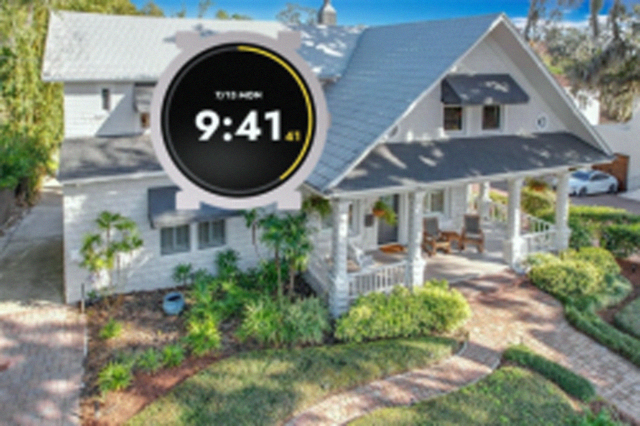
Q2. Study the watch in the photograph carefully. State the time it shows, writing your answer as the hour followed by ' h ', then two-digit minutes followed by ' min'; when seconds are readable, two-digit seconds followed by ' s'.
9 h 41 min
